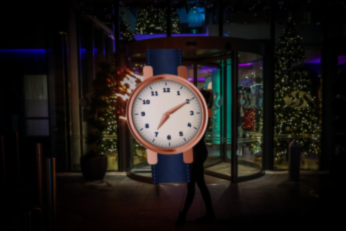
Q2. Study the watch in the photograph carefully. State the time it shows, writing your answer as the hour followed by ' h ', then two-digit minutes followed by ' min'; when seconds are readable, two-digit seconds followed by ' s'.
7 h 10 min
